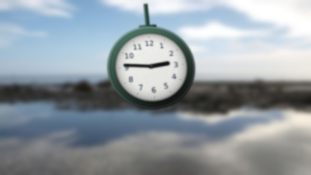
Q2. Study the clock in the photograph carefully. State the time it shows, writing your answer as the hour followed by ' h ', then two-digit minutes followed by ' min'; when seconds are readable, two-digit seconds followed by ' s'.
2 h 46 min
